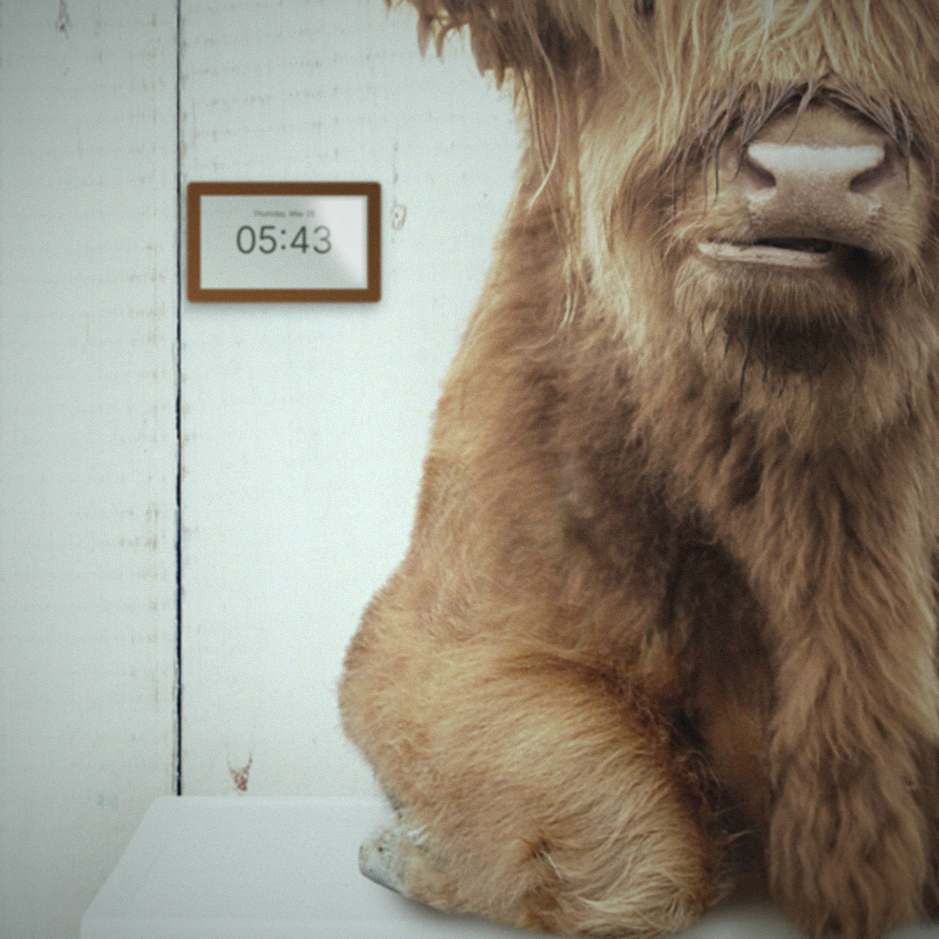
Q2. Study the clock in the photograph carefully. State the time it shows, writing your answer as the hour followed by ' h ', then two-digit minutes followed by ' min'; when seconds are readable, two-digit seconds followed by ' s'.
5 h 43 min
